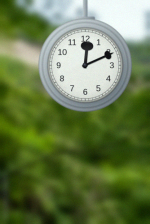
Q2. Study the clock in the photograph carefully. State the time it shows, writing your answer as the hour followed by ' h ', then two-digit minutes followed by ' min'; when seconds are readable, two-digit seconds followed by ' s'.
12 h 11 min
